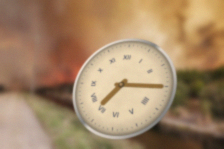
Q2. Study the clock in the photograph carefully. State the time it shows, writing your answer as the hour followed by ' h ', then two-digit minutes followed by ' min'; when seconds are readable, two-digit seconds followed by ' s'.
7 h 15 min
